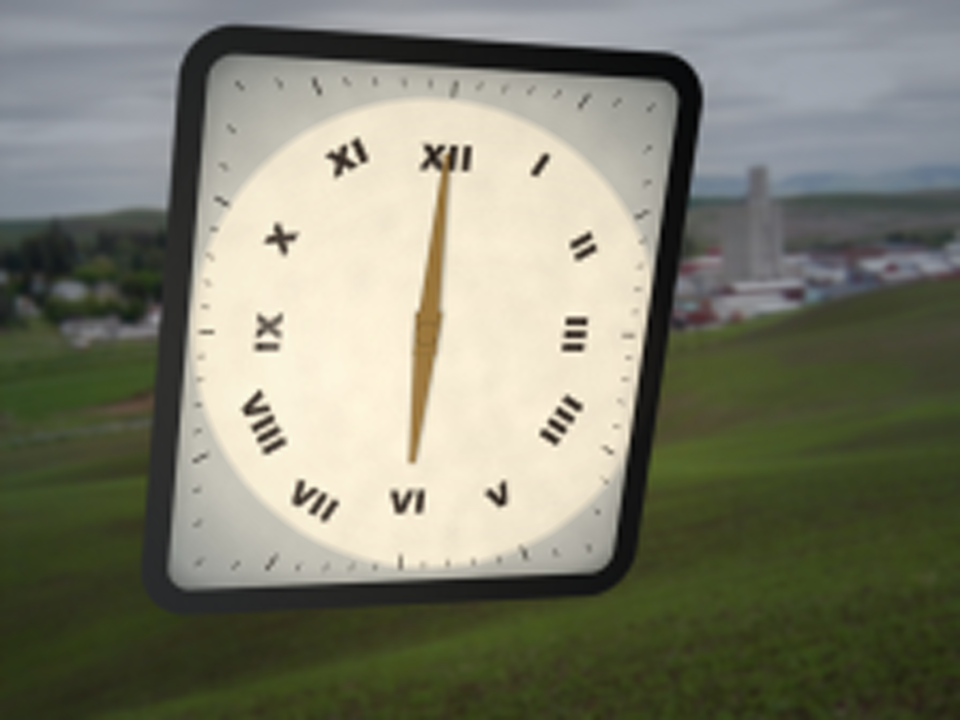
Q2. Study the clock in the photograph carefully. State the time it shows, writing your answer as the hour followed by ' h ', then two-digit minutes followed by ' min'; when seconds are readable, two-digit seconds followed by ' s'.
6 h 00 min
